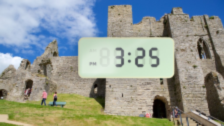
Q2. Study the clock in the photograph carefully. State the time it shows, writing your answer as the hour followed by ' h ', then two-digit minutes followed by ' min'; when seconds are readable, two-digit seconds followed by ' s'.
3 h 25 min
